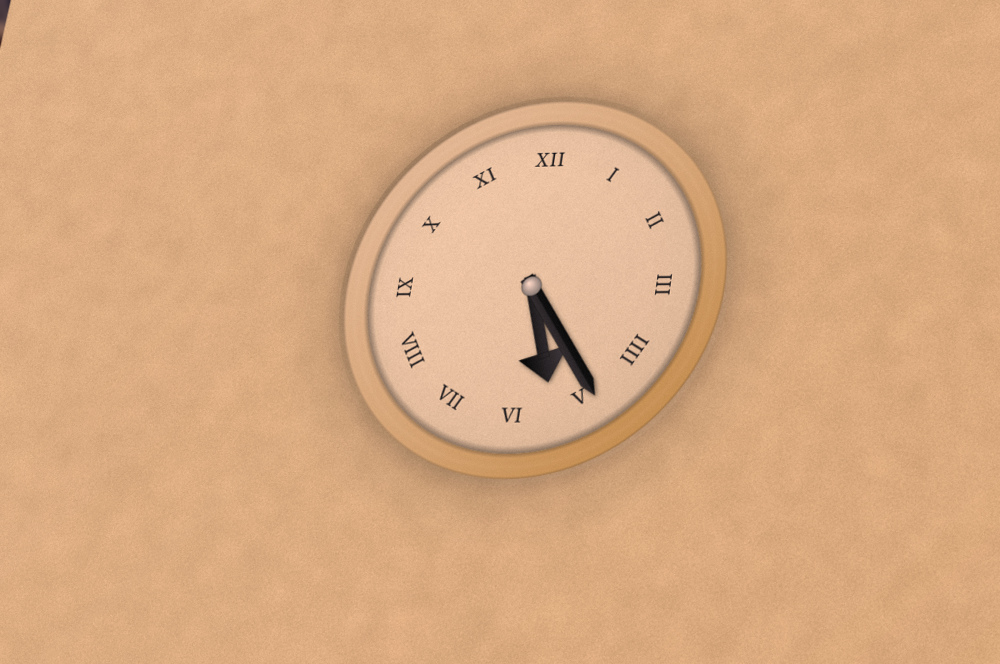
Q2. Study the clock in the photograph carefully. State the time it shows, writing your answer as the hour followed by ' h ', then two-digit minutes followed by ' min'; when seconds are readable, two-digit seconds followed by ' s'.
5 h 24 min
